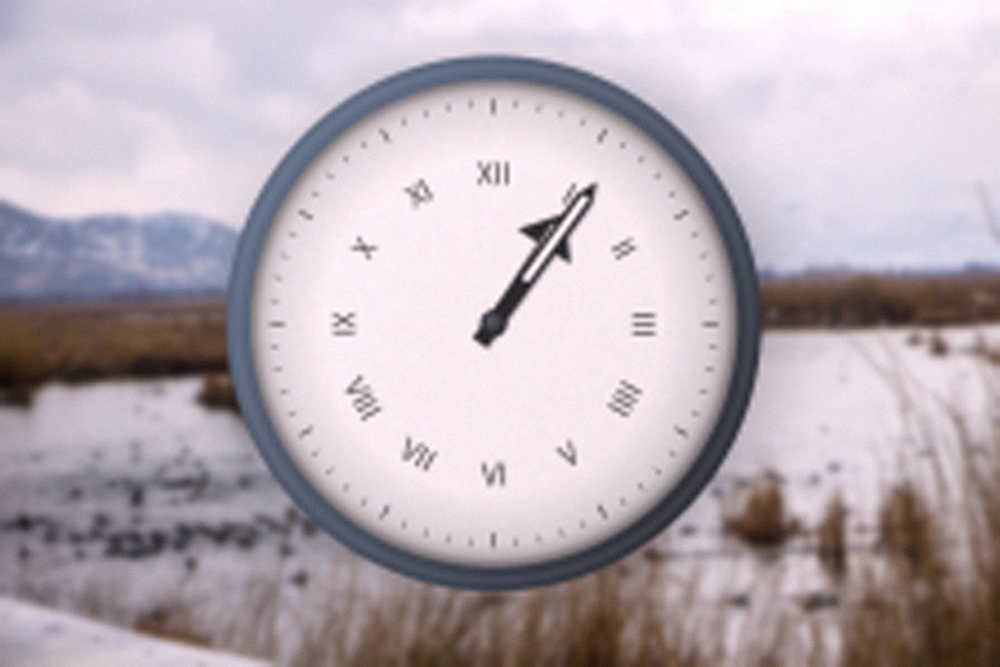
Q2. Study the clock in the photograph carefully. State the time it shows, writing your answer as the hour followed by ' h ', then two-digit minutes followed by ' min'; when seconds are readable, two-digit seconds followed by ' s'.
1 h 06 min
